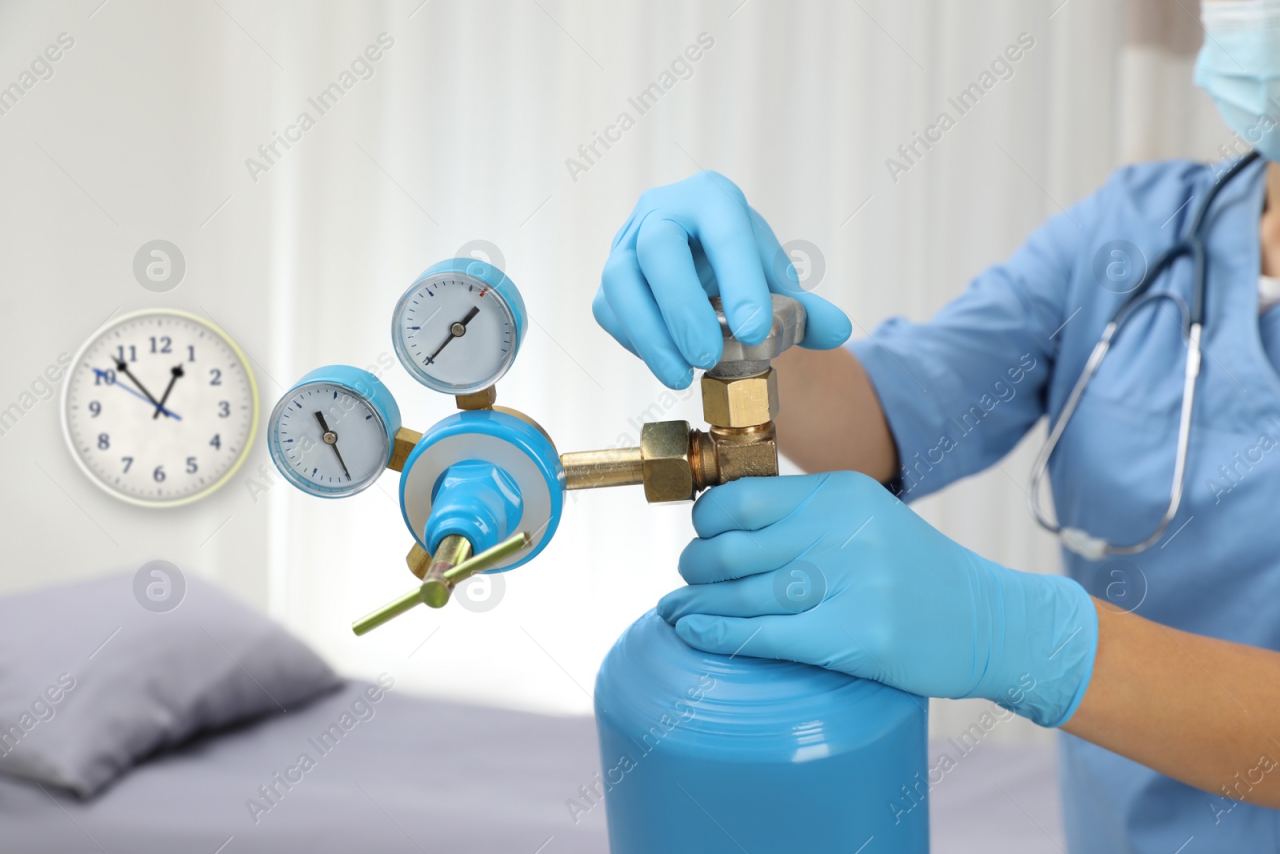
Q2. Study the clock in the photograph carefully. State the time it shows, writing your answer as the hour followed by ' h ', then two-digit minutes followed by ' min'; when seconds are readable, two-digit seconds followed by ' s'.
12 h 52 min 50 s
